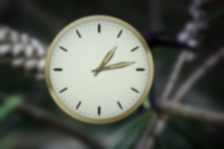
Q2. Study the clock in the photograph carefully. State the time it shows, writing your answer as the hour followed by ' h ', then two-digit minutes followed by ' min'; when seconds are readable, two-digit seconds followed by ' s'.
1 h 13 min
